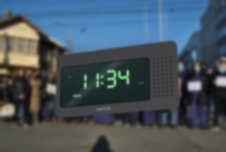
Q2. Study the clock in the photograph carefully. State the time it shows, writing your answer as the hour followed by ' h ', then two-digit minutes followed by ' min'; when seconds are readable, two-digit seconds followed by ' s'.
11 h 34 min
